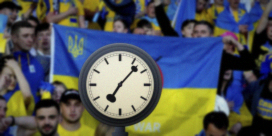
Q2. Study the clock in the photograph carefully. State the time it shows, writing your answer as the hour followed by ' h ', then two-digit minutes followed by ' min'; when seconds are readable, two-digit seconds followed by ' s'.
7 h 07 min
